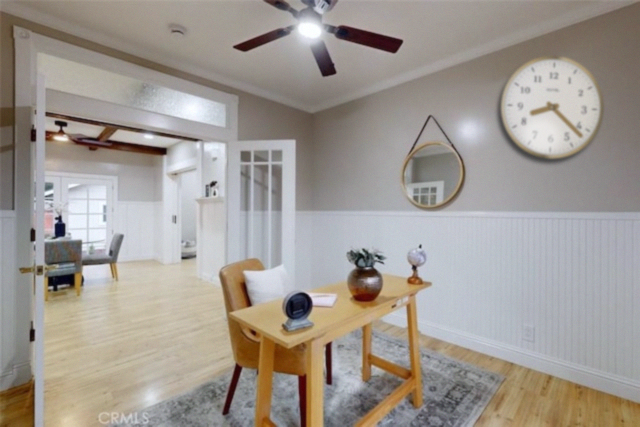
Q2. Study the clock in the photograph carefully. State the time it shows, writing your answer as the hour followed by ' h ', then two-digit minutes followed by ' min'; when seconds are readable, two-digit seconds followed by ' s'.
8 h 22 min
